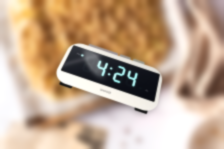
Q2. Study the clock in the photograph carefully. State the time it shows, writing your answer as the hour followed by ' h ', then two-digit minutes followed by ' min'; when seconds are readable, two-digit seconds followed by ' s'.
4 h 24 min
